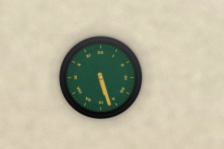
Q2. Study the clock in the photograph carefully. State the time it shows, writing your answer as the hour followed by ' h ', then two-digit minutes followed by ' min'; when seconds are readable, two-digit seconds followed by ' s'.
5 h 27 min
